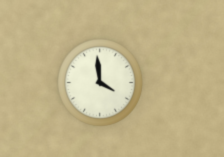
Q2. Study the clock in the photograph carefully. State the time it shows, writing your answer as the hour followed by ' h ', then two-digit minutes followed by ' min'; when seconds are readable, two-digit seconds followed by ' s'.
3 h 59 min
